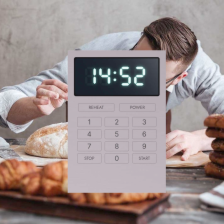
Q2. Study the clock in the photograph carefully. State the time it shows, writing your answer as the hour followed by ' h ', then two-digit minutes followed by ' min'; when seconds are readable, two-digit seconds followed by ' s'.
14 h 52 min
